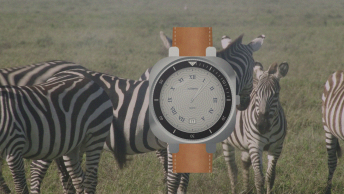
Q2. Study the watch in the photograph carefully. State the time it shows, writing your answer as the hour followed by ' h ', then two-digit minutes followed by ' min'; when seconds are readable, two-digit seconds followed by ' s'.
1 h 07 min
